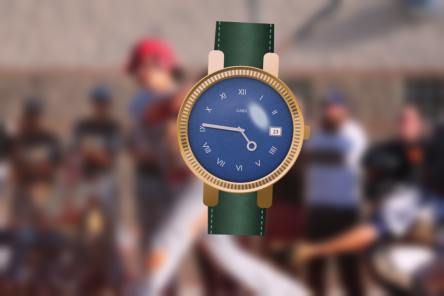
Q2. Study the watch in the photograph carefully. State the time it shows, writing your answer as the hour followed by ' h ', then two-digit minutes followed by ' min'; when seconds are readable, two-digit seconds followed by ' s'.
4 h 46 min
